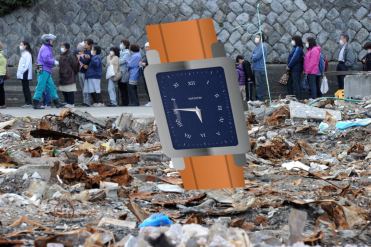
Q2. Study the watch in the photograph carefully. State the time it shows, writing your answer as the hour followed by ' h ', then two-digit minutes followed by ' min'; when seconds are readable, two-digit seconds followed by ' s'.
5 h 46 min
